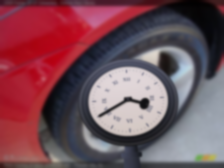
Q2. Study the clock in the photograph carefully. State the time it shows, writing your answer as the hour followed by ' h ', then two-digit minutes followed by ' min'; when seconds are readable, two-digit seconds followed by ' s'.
3 h 40 min
